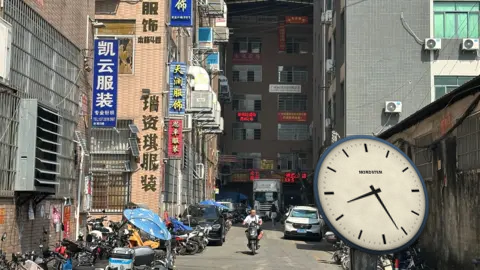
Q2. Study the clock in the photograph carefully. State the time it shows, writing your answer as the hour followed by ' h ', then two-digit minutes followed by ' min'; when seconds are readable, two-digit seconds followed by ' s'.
8 h 26 min
